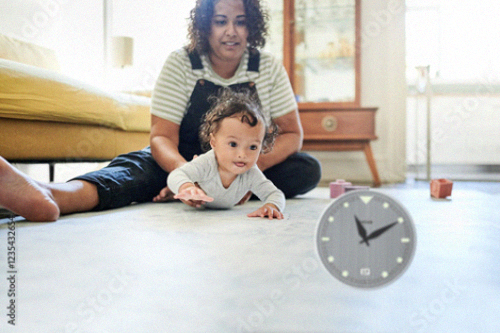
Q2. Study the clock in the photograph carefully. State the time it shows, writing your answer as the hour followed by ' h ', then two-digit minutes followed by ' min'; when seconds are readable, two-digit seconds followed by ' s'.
11 h 10 min
